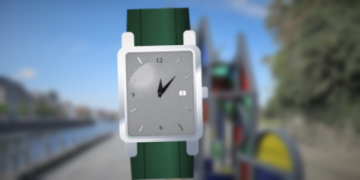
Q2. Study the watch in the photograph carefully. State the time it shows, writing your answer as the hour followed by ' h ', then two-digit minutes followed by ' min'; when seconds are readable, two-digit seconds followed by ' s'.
12 h 07 min
